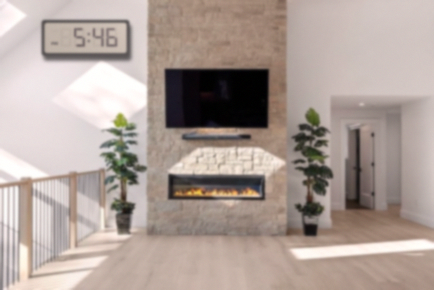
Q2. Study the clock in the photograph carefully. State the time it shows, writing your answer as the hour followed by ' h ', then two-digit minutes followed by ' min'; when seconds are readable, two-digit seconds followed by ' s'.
5 h 46 min
